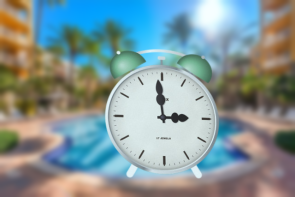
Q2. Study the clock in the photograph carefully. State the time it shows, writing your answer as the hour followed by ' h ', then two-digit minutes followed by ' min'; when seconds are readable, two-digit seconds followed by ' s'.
2 h 59 min
